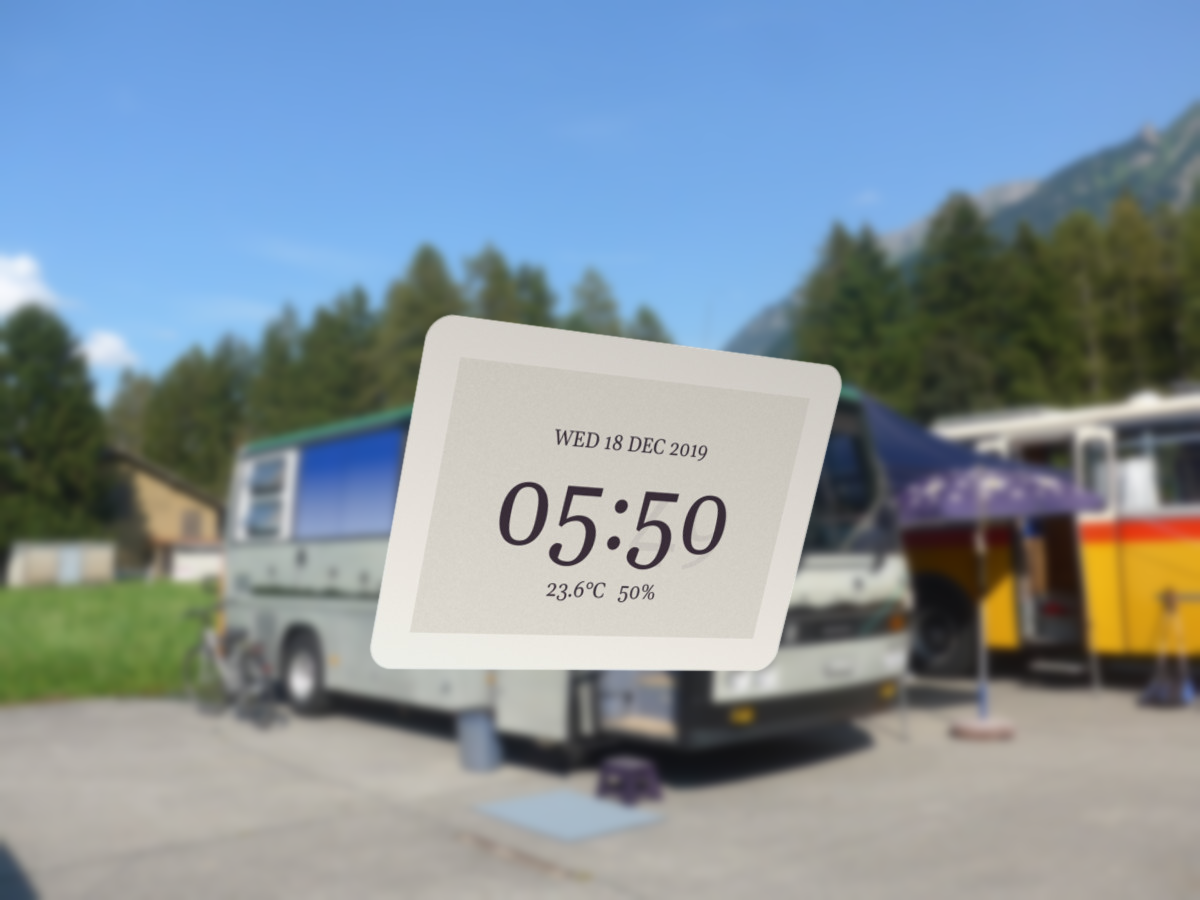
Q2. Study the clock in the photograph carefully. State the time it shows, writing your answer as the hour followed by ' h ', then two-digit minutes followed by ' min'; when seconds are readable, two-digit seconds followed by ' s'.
5 h 50 min
